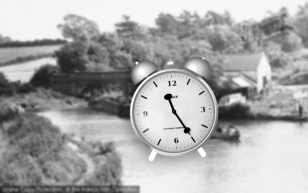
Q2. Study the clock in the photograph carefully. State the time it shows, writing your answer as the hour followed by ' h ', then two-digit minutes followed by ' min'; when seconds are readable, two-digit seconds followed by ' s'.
11 h 25 min
